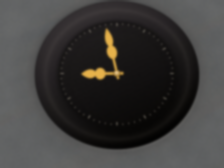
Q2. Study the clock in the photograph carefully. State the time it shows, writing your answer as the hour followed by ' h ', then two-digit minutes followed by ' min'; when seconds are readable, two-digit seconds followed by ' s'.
8 h 58 min
